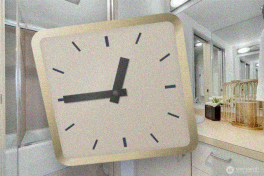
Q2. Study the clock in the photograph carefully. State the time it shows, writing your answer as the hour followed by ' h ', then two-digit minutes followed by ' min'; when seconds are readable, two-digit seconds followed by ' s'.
12 h 45 min
